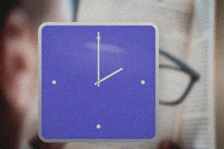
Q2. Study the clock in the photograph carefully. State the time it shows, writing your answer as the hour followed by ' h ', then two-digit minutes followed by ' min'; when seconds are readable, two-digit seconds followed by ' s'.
2 h 00 min
